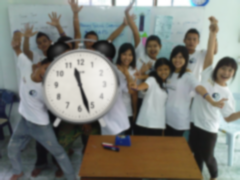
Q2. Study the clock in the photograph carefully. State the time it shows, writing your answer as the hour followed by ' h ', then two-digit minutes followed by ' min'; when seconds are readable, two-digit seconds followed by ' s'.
11 h 27 min
